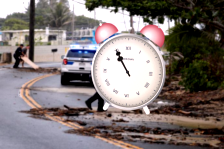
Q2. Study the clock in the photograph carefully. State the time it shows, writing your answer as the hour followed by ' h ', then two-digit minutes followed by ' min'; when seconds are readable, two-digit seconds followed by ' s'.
10 h 55 min
